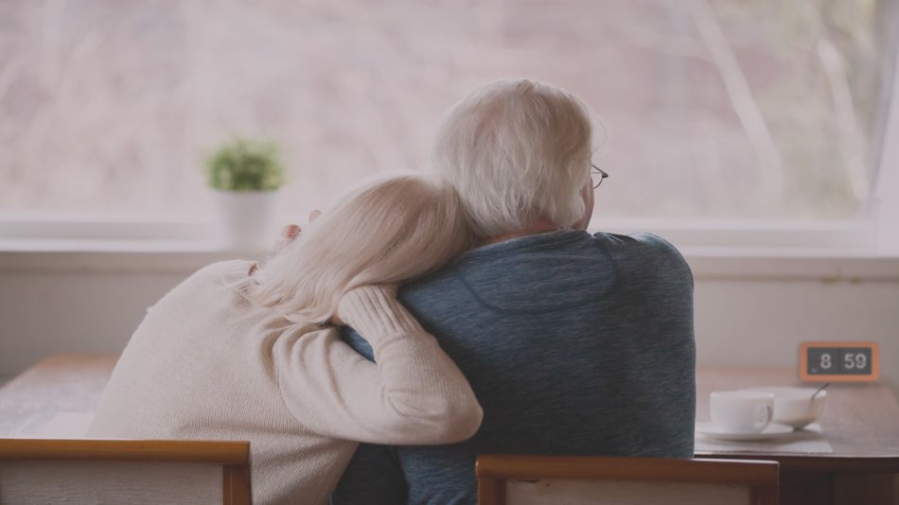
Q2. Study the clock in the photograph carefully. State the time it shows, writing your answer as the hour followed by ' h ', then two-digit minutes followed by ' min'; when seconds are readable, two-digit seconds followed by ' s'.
8 h 59 min
